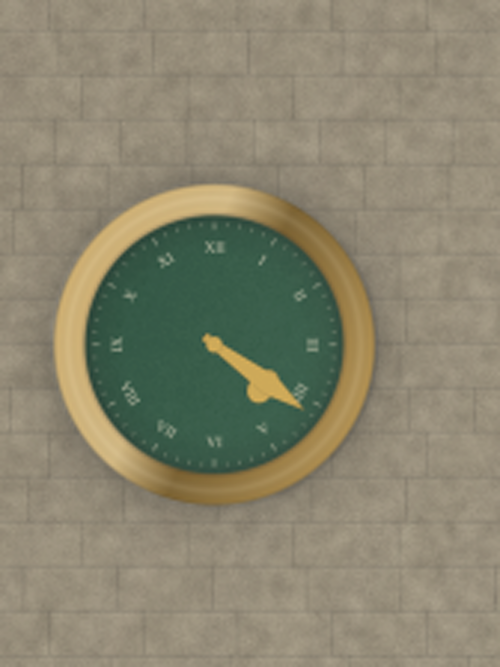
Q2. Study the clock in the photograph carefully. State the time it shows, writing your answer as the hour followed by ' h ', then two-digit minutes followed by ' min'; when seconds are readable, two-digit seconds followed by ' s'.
4 h 21 min
